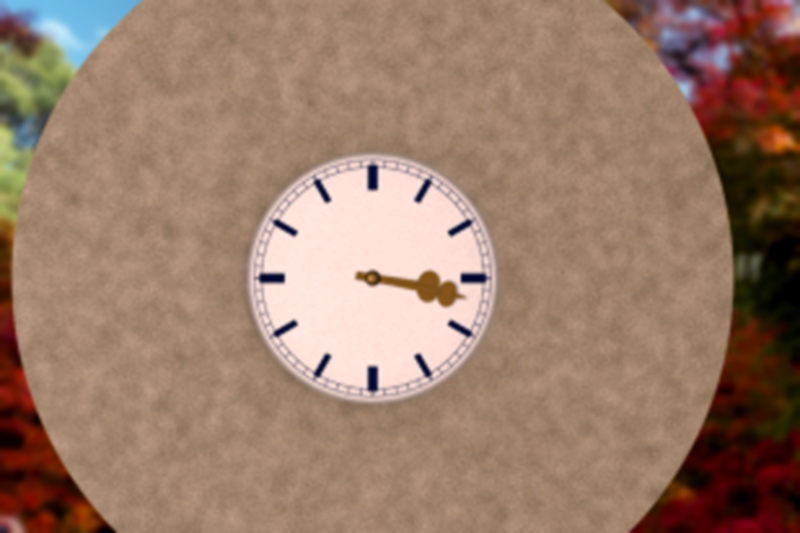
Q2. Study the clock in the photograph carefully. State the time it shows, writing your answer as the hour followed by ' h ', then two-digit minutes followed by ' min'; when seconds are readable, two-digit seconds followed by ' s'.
3 h 17 min
